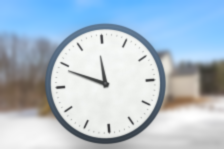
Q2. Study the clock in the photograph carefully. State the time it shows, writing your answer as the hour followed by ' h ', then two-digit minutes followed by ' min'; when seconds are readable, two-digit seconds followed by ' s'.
11 h 49 min
